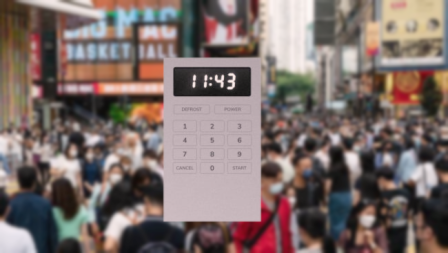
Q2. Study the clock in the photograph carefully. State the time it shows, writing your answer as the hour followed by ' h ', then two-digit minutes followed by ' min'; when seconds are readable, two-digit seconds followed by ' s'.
11 h 43 min
